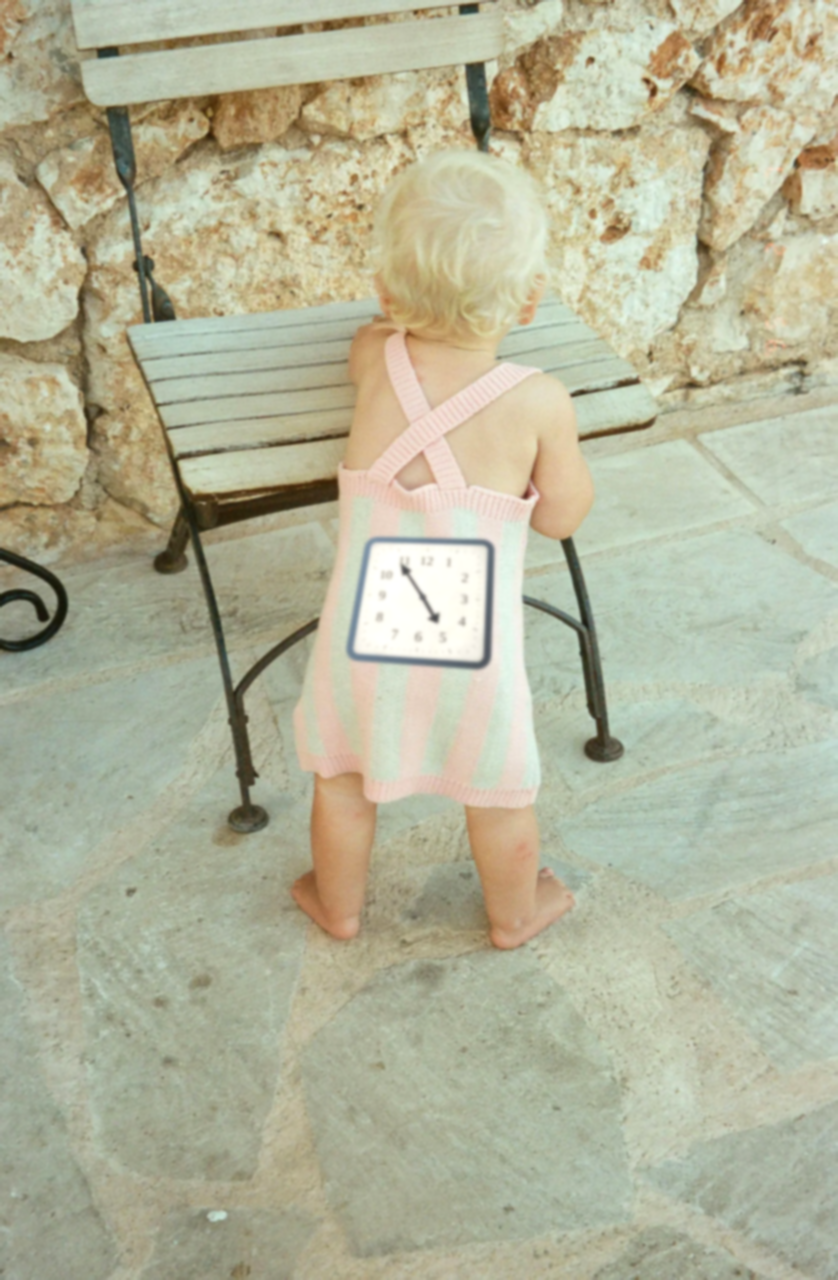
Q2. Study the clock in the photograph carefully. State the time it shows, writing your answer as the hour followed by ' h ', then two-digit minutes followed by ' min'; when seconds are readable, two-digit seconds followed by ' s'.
4 h 54 min
